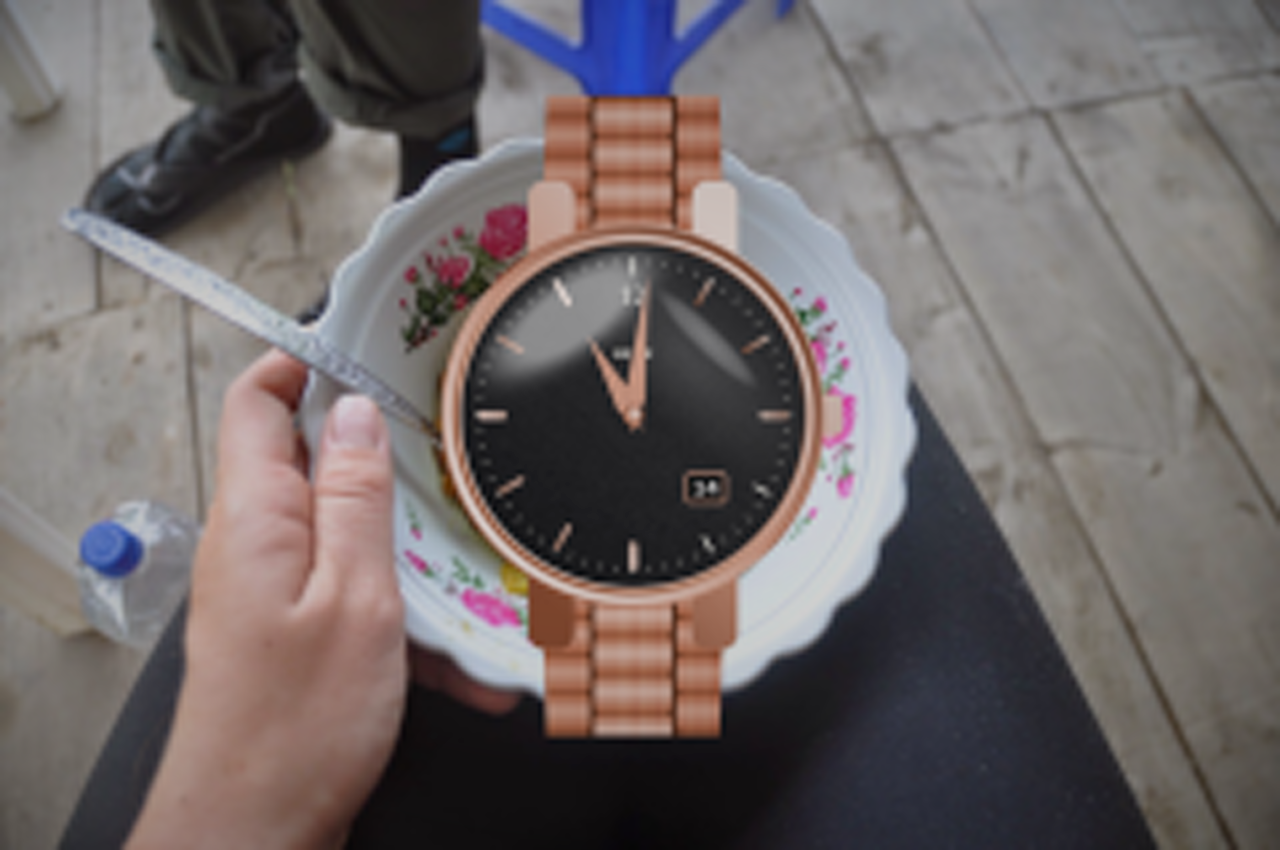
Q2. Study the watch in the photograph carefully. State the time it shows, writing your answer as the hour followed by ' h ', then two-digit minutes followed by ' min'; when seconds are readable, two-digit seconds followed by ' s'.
11 h 01 min
